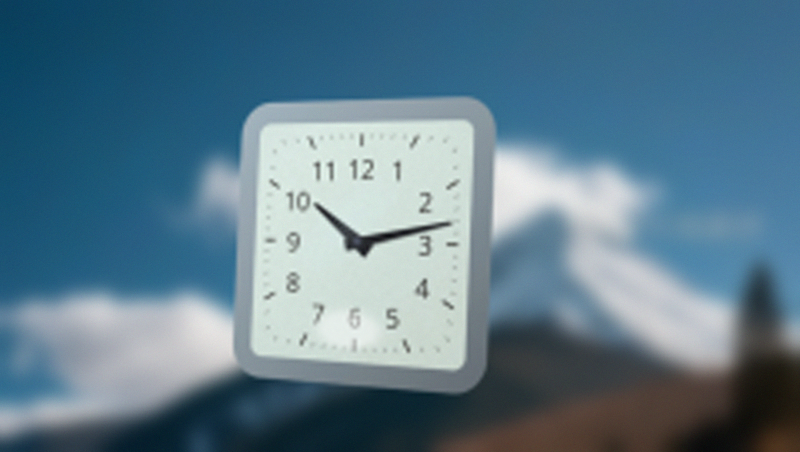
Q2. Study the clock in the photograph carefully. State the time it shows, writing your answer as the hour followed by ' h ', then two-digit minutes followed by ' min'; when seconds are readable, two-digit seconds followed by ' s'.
10 h 13 min
